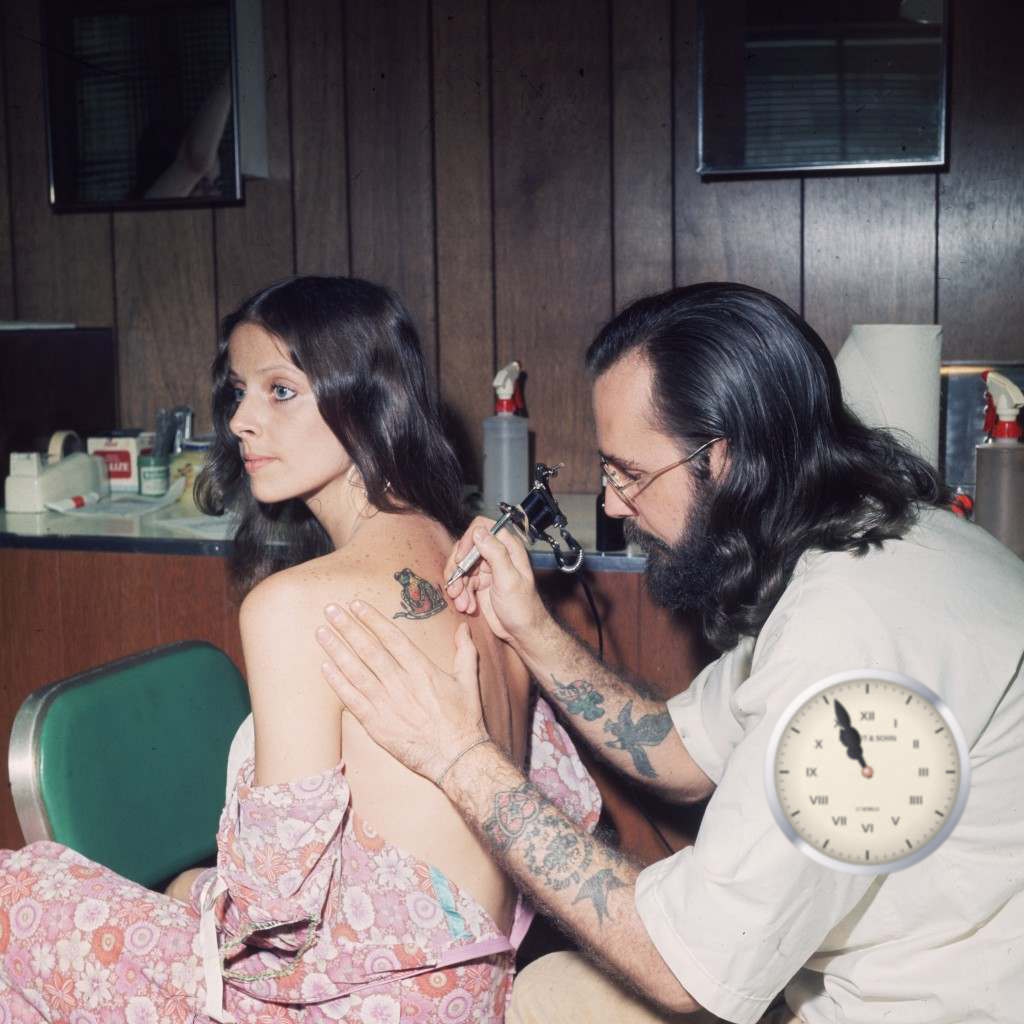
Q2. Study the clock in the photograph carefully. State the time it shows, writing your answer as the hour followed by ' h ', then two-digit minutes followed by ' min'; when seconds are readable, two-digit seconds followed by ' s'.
10 h 56 min
